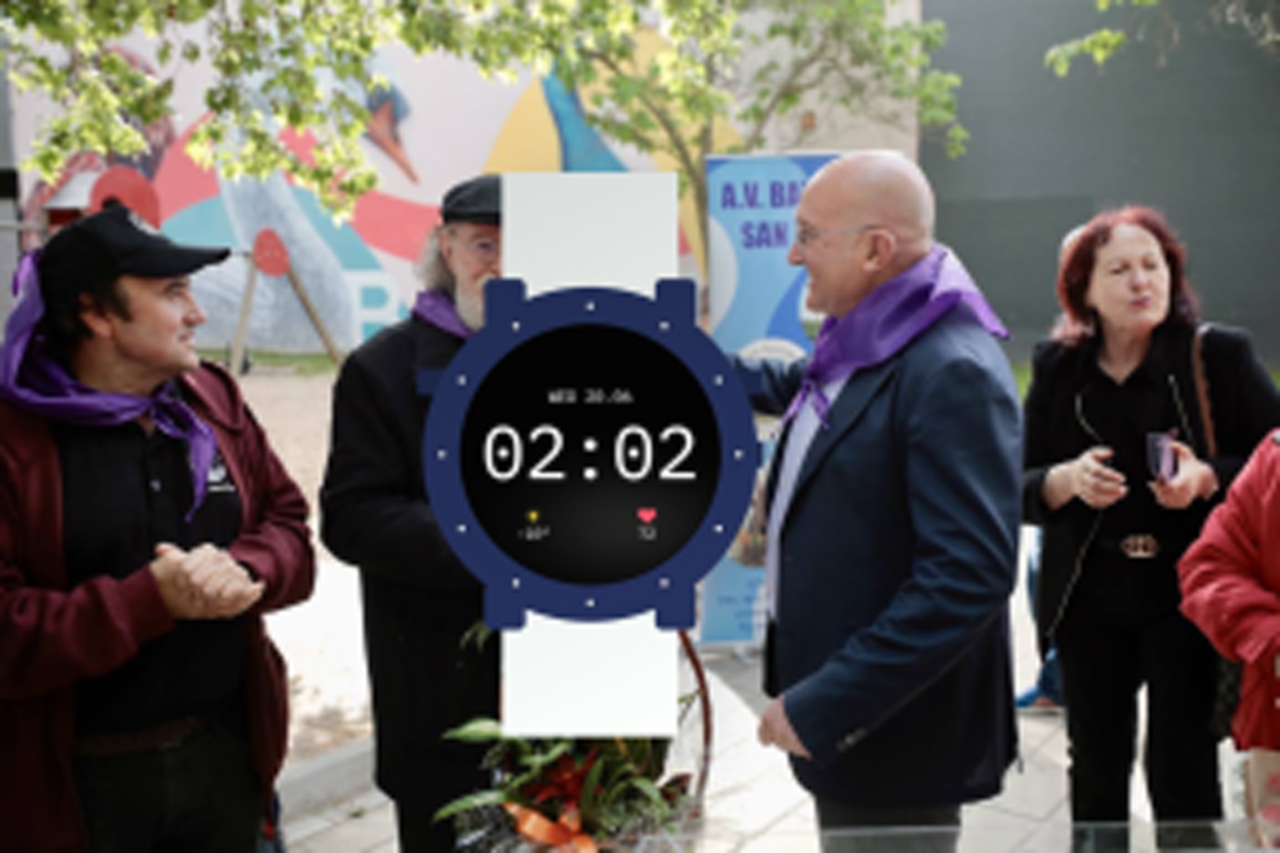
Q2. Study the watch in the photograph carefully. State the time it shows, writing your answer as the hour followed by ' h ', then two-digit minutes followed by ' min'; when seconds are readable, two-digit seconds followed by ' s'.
2 h 02 min
